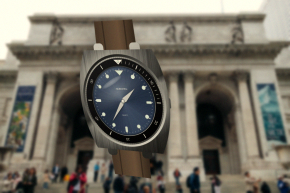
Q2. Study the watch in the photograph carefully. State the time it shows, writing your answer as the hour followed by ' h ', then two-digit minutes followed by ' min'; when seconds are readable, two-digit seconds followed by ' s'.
1 h 36 min
